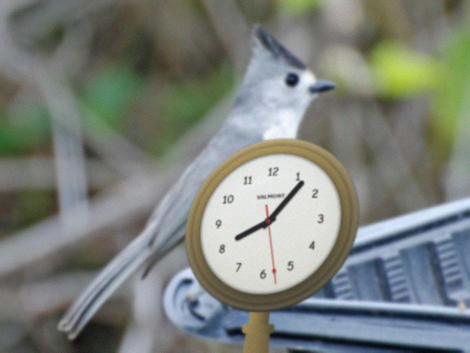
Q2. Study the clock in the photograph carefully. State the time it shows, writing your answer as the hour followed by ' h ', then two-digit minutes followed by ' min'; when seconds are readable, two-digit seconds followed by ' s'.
8 h 06 min 28 s
